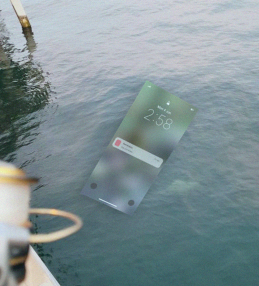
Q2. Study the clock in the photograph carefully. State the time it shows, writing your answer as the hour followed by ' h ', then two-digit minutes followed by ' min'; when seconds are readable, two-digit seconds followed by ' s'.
2 h 58 min
